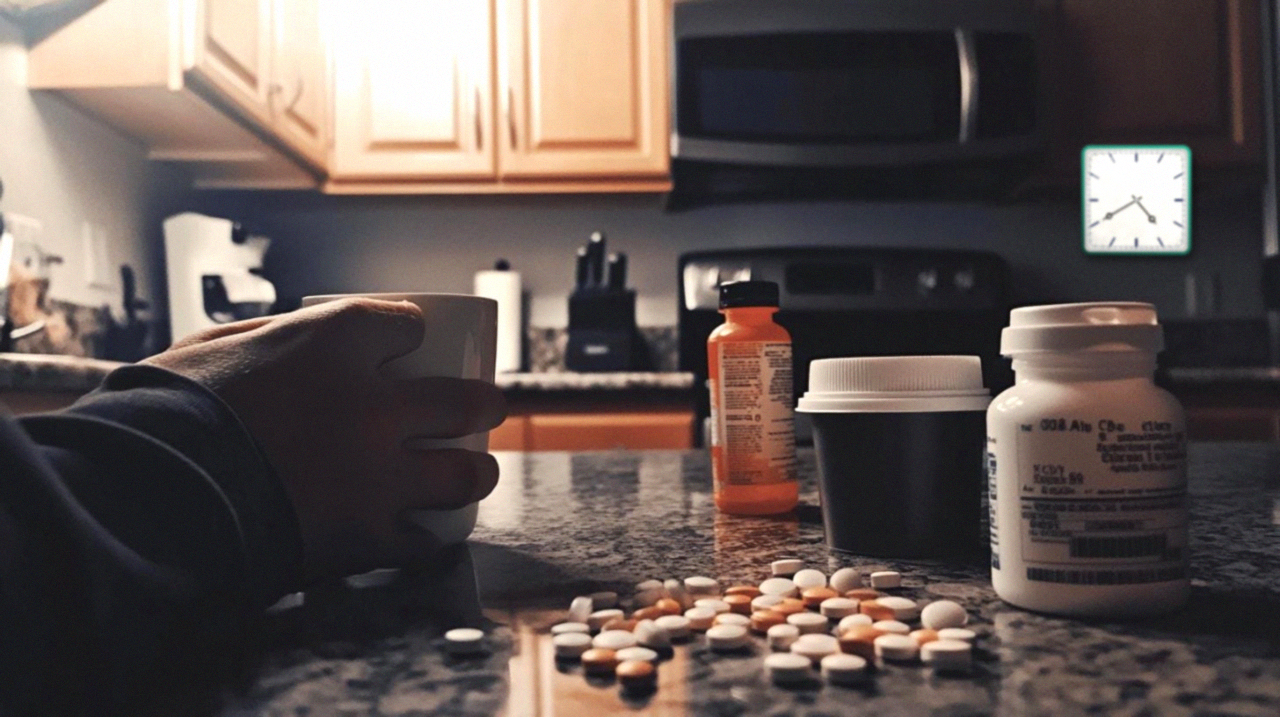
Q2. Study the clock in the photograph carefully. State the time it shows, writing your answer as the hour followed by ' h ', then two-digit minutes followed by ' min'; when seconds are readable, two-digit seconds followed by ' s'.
4 h 40 min
